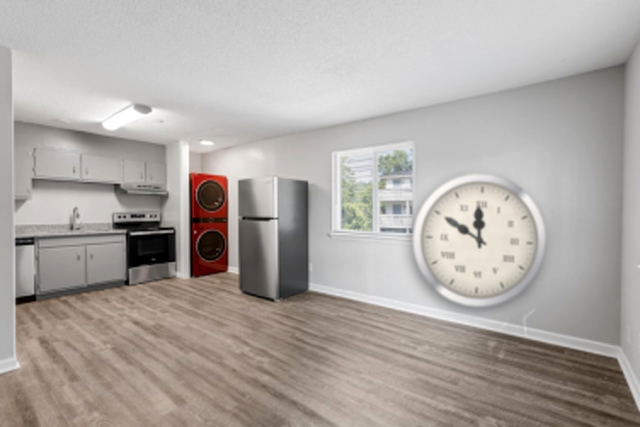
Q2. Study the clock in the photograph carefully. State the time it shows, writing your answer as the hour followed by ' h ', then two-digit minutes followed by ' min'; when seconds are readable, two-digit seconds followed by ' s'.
11 h 50 min
